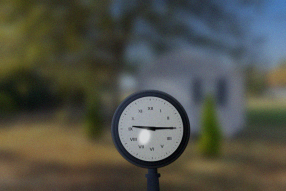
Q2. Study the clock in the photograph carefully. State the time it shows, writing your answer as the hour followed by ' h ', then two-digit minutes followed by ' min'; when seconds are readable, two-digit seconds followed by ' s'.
9 h 15 min
